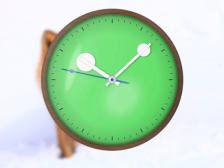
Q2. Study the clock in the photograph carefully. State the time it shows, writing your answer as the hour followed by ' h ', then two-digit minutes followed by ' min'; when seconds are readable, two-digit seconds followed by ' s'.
10 h 07 min 47 s
